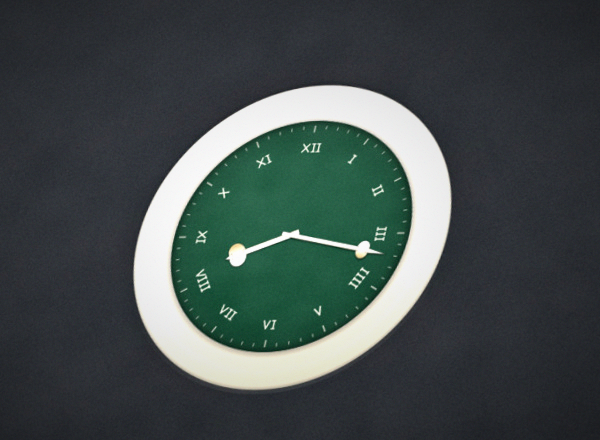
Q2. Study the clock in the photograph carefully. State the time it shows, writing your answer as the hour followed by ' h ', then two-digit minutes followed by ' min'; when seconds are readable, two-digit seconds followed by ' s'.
8 h 17 min
